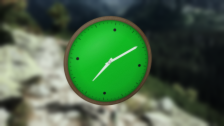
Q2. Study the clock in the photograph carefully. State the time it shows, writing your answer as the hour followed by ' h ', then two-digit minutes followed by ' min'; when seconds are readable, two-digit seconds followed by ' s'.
7 h 09 min
